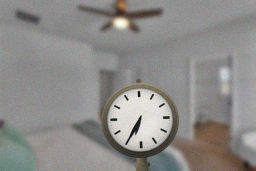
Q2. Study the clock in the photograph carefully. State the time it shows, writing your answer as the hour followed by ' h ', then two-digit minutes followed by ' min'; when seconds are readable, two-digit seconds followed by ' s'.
6 h 35 min
